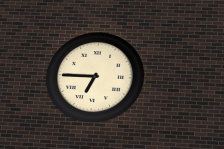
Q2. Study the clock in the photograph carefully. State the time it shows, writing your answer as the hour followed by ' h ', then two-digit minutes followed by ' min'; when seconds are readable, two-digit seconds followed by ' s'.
6 h 45 min
